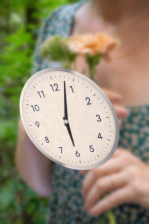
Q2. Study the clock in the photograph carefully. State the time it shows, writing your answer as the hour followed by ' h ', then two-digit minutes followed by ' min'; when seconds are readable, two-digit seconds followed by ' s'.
6 h 03 min
